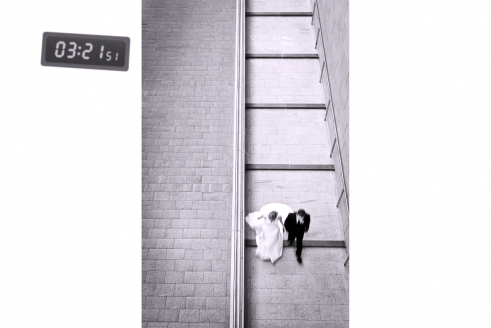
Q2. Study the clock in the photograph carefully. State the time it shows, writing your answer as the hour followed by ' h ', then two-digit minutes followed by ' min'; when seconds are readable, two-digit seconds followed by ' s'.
3 h 21 min 51 s
